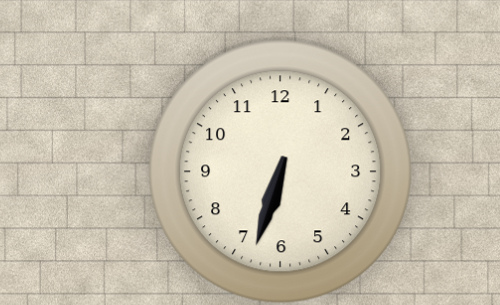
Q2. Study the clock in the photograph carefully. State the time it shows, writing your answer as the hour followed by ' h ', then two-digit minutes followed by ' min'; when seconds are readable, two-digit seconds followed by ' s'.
6 h 33 min
